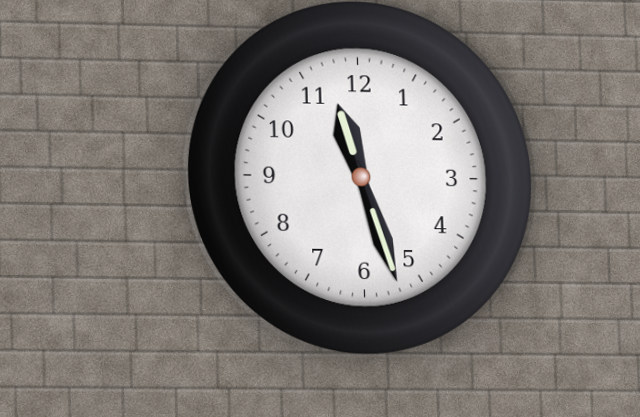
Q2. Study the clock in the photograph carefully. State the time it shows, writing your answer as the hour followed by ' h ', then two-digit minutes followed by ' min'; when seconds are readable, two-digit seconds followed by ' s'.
11 h 27 min
